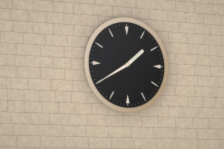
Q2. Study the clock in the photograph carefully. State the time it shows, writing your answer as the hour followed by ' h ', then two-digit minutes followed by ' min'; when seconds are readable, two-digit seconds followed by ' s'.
1 h 40 min
